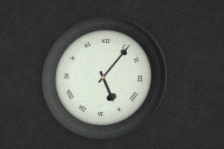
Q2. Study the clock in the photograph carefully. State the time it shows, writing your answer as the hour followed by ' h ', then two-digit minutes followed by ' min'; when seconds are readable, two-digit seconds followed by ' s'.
5 h 06 min
